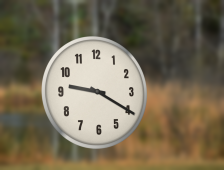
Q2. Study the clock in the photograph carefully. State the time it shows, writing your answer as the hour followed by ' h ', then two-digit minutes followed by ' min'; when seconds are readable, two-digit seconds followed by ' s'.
9 h 20 min
